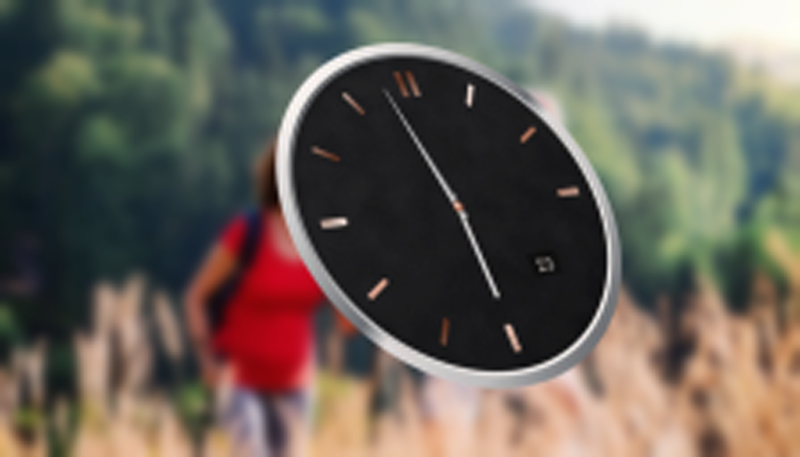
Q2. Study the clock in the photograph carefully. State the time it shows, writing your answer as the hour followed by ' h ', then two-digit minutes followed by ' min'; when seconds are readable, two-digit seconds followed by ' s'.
5 h 58 min
